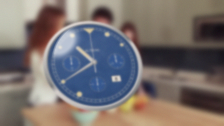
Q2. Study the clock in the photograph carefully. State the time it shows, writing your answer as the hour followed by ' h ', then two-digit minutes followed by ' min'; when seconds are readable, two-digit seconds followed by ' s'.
10 h 40 min
